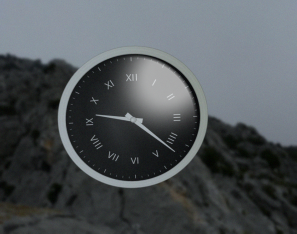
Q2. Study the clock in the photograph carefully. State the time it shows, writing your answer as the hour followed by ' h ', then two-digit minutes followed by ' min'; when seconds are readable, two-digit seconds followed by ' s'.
9 h 22 min
